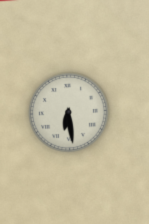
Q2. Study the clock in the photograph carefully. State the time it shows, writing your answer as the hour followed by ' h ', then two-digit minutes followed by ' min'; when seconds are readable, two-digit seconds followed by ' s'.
6 h 29 min
